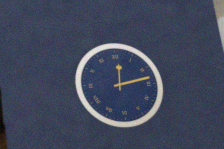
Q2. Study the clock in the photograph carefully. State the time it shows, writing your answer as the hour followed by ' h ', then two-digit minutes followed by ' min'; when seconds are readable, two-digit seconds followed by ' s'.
12 h 13 min
